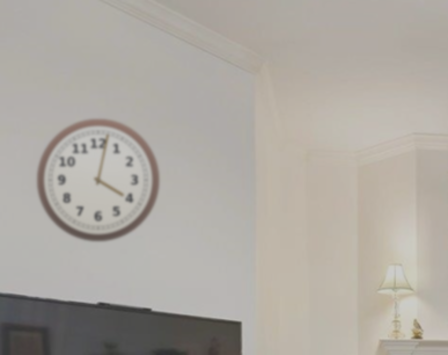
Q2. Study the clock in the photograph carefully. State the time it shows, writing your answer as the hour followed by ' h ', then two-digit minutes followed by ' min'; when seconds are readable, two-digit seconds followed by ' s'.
4 h 02 min
